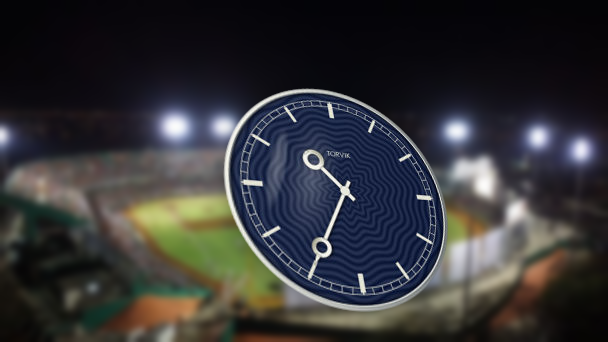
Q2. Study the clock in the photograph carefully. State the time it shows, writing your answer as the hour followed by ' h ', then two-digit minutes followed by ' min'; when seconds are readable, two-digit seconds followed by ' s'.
10 h 35 min
